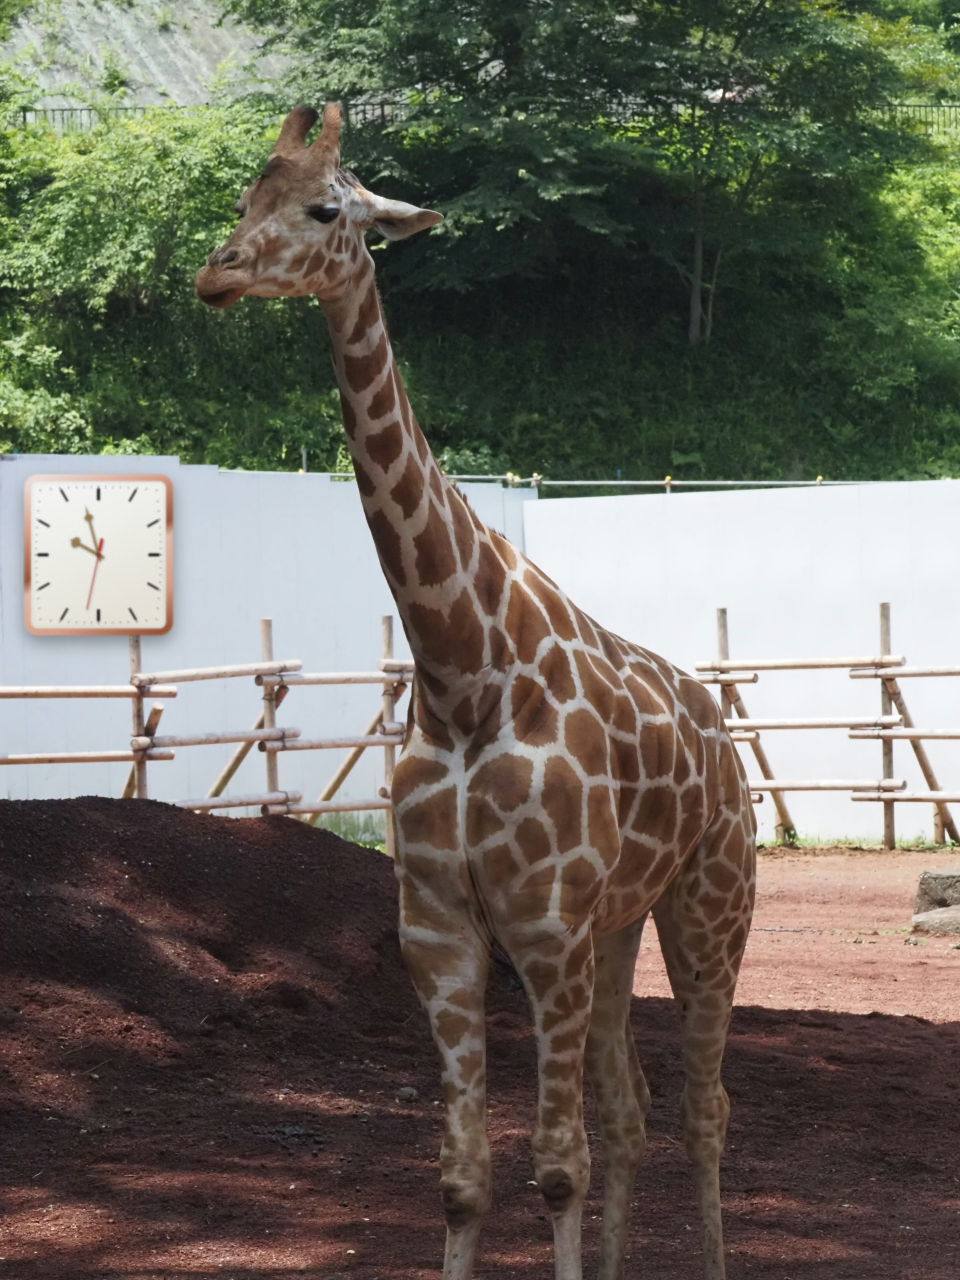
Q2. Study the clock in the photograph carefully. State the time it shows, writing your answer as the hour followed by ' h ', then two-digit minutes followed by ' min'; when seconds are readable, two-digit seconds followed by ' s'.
9 h 57 min 32 s
